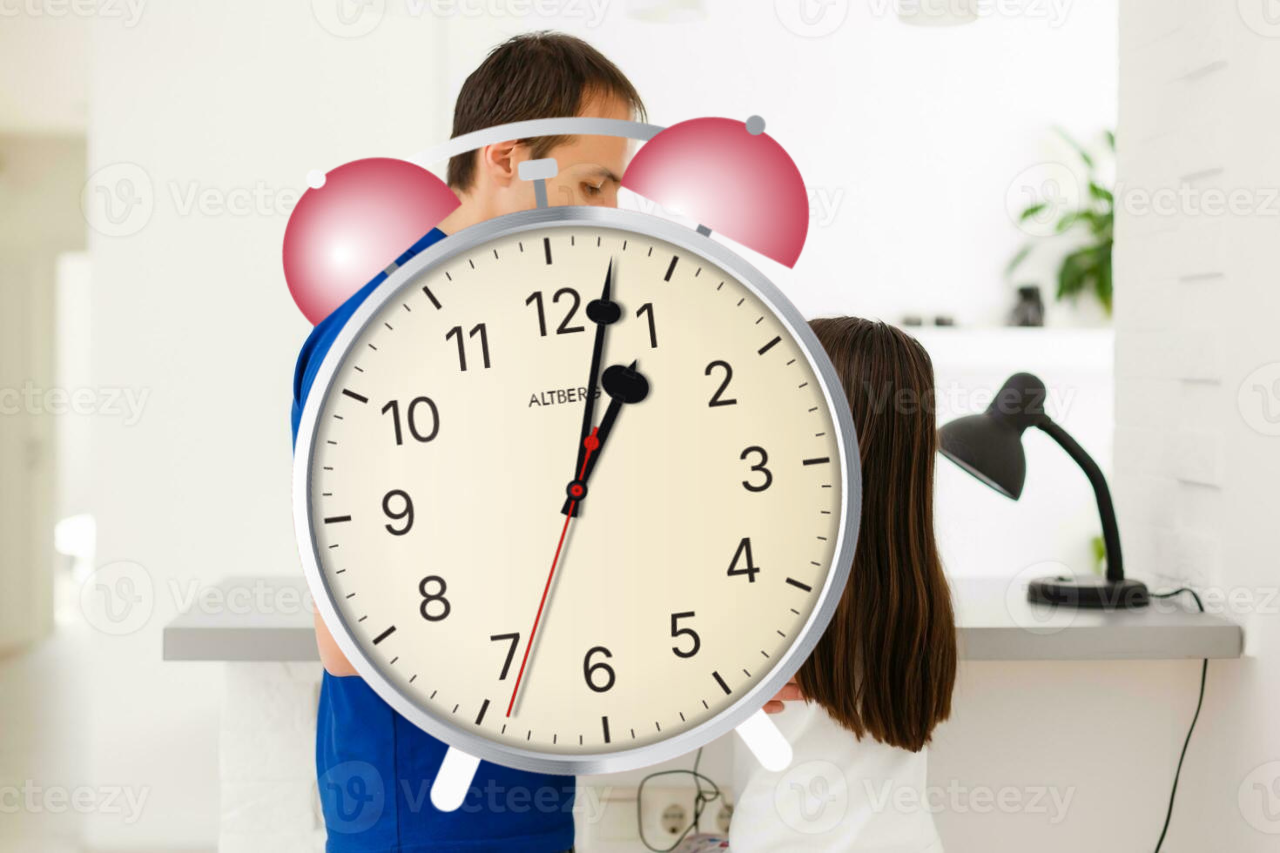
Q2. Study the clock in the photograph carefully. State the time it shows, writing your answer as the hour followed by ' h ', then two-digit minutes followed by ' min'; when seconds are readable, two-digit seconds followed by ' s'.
1 h 02 min 34 s
